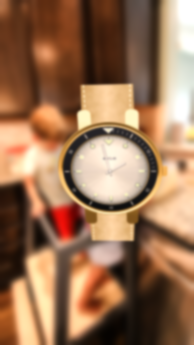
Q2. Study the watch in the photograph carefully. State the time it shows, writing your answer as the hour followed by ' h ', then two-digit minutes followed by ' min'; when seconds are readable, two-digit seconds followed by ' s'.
1 h 58 min
